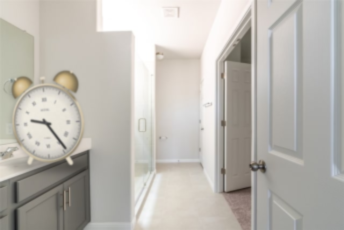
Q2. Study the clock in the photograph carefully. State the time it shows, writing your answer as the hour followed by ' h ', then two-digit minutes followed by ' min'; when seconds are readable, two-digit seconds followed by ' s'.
9 h 24 min
